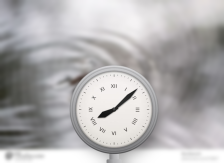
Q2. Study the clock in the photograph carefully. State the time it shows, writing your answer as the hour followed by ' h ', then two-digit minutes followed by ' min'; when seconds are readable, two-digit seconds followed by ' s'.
8 h 08 min
